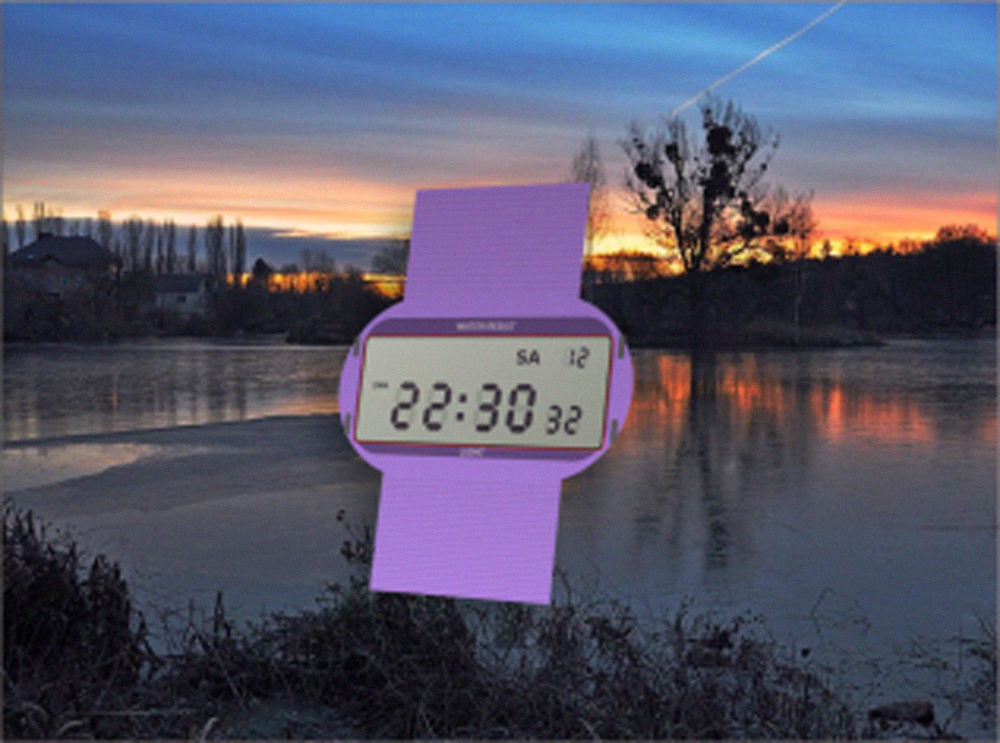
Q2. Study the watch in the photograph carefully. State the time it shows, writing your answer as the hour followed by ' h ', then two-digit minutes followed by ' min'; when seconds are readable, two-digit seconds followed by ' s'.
22 h 30 min 32 s
